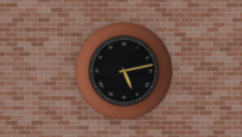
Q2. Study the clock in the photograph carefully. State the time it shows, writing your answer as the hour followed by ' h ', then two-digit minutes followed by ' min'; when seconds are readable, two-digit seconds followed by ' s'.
5 h 13 min
